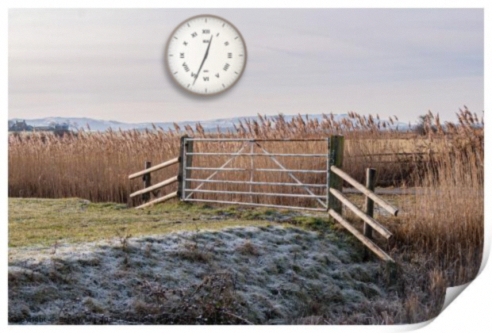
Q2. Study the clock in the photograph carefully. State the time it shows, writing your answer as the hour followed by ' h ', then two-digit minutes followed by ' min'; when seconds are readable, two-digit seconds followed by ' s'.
12 h 34 min
